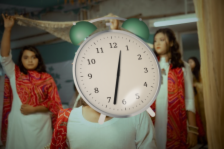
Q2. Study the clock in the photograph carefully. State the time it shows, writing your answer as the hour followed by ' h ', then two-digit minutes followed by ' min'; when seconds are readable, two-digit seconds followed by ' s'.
12 h 33 min
